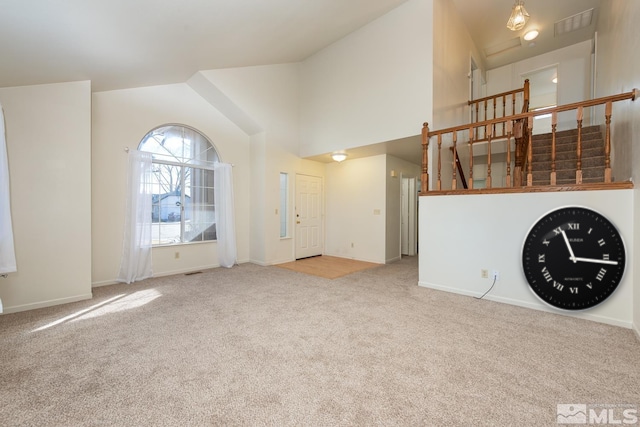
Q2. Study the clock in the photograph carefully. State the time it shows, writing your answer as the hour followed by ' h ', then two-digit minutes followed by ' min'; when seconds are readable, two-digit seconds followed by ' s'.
11 h 16 min
